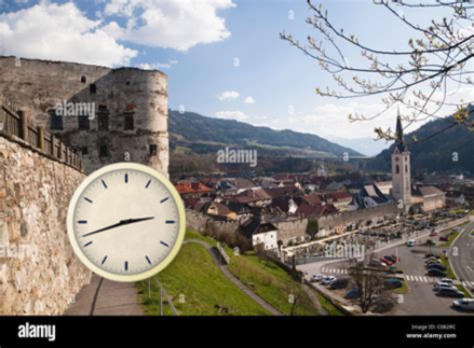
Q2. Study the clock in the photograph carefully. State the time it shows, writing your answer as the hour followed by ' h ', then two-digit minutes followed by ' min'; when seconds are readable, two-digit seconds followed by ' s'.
2 h 42 min
